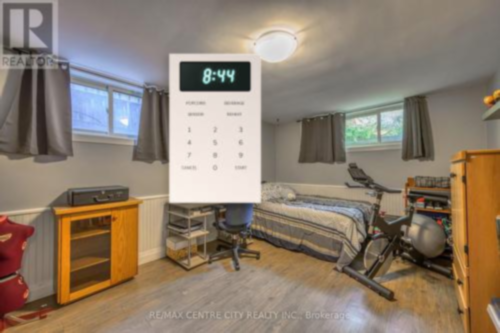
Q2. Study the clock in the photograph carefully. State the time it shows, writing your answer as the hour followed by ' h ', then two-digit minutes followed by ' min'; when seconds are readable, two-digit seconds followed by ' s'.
8 h 44 min
